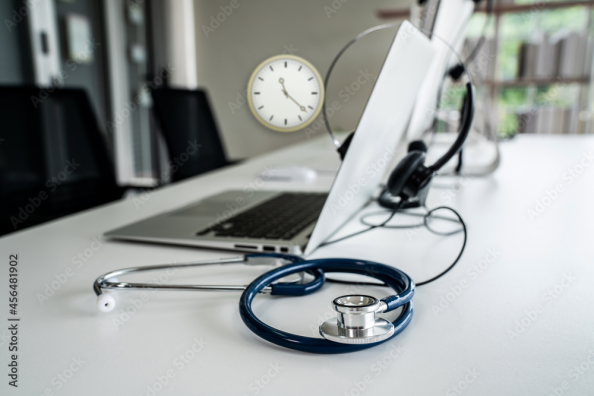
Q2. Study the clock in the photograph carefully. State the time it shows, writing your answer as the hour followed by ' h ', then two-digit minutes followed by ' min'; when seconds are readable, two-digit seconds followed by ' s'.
11 h 22 min
